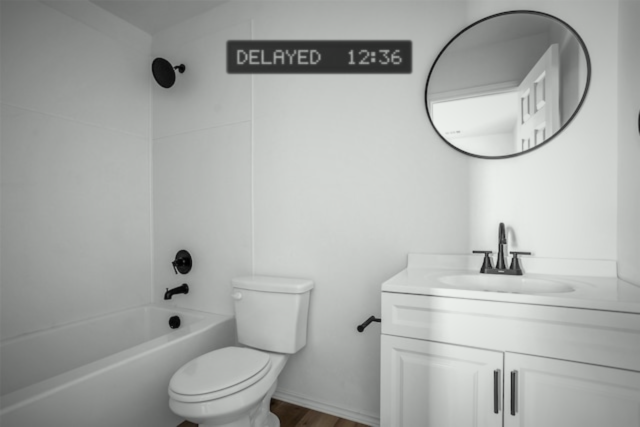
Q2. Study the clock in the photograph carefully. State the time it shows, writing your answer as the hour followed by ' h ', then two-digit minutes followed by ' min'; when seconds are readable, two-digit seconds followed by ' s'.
12 h 36 min
